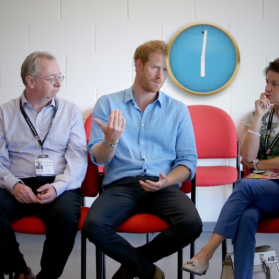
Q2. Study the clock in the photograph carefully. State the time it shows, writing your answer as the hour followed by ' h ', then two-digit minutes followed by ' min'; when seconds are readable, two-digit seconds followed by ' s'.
6 h 01 min
